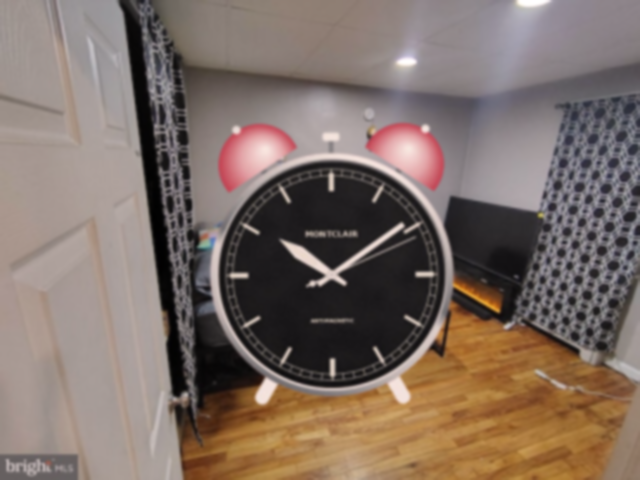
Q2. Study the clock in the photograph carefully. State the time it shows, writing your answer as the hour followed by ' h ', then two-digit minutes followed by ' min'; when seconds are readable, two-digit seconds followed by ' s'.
10 h 09 min 11 s
